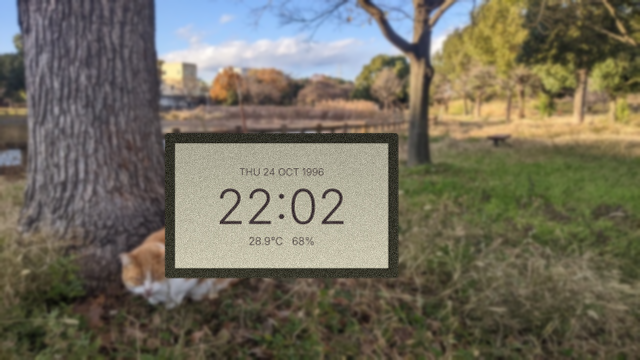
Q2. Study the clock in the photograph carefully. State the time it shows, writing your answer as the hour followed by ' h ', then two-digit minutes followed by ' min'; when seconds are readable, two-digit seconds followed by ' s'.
22 h 02 min
